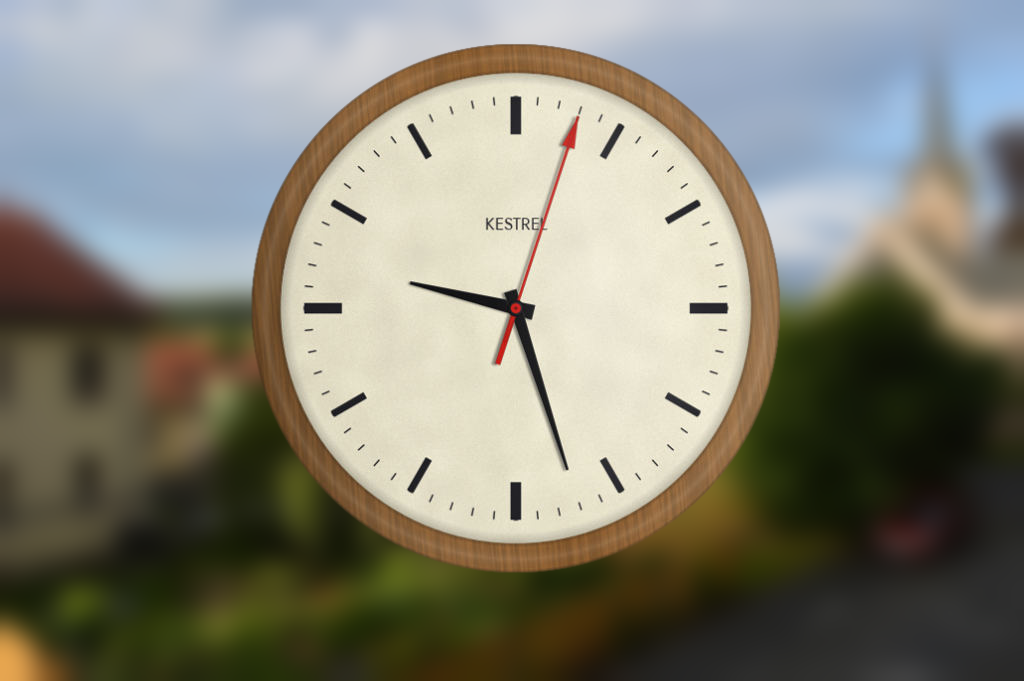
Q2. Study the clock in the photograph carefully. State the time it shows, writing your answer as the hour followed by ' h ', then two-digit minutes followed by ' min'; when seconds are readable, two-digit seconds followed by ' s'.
9 h 27 min 03 s
